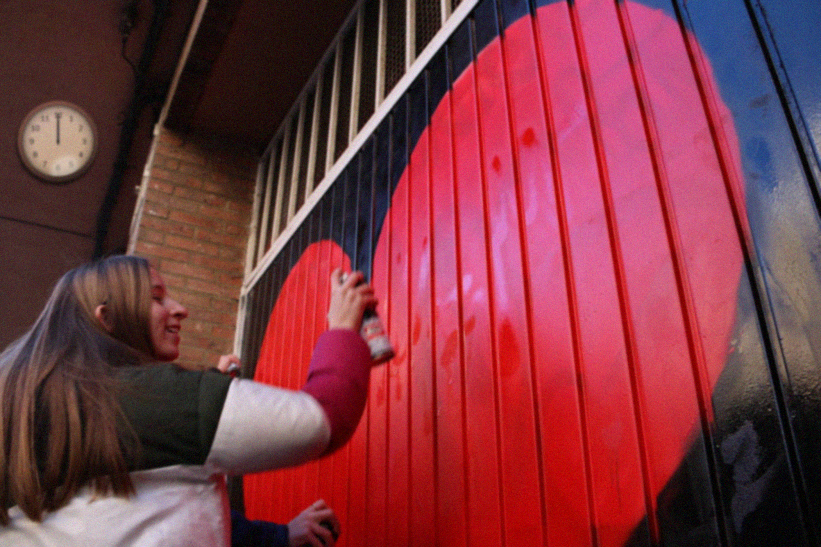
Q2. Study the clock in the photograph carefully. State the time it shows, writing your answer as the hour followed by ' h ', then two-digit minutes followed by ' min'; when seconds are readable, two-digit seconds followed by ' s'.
12 h 00 min
